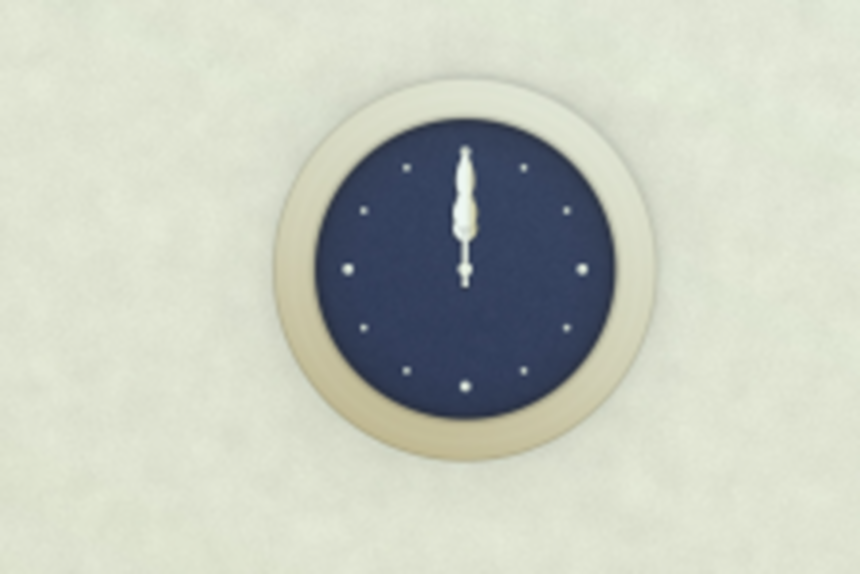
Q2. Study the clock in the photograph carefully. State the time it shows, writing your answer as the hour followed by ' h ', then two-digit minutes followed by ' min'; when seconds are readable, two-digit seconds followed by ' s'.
12 h 00 min
